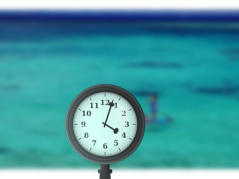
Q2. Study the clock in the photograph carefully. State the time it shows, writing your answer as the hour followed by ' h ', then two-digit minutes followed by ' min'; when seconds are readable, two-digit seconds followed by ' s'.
4 h 03 min
